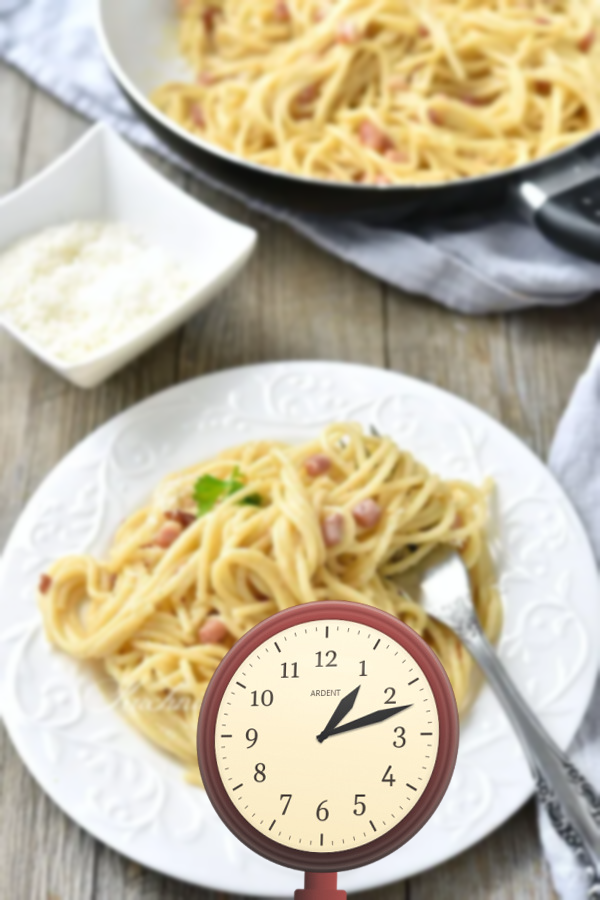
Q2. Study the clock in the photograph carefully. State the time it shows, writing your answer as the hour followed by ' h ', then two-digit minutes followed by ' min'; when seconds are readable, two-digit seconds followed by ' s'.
1 h 12 min
